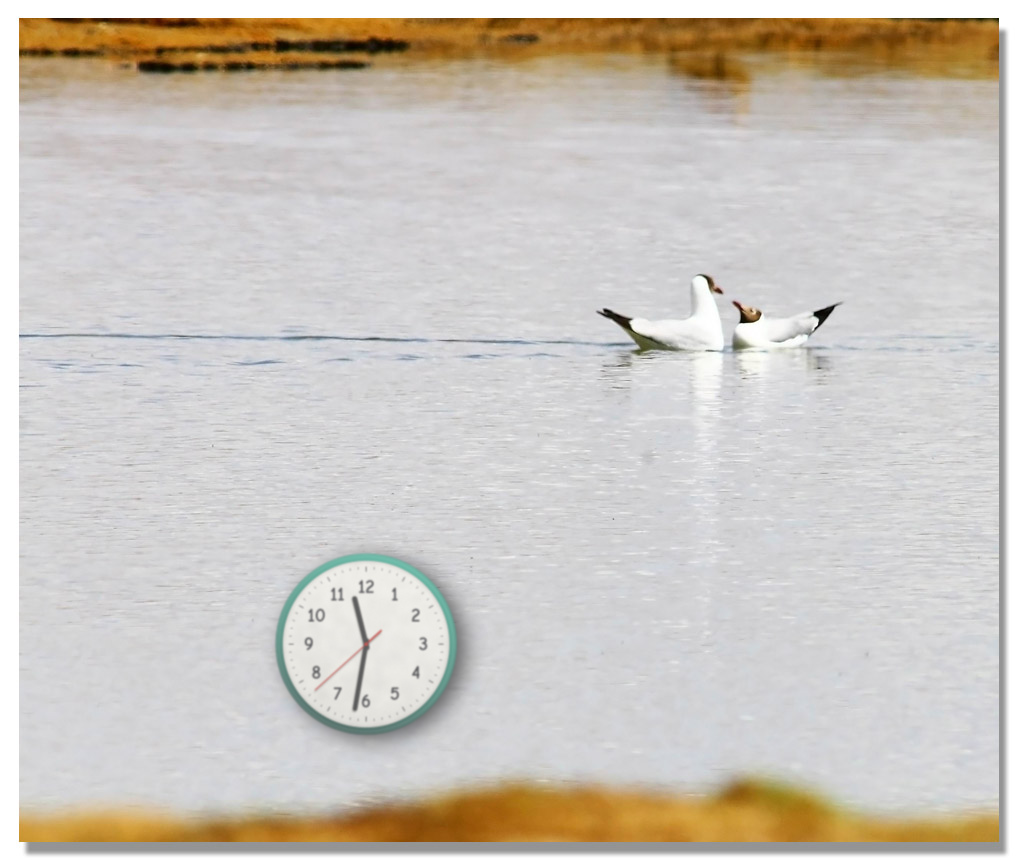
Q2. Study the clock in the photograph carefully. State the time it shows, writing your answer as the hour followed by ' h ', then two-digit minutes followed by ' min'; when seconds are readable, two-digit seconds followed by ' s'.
11 h 31 min 38 s
